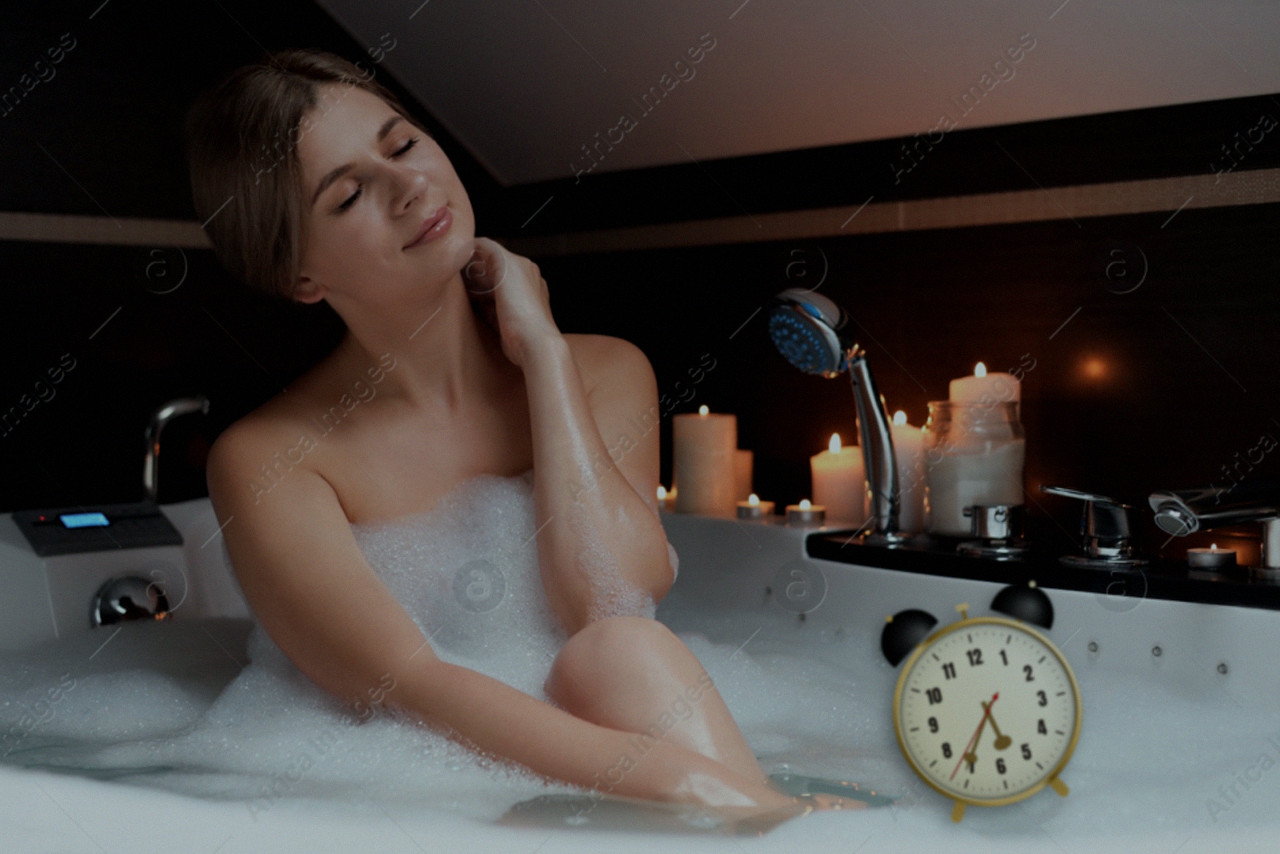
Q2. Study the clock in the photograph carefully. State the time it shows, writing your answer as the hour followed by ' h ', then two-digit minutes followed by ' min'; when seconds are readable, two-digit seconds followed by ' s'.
5 h 35 min 37 s
